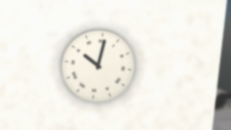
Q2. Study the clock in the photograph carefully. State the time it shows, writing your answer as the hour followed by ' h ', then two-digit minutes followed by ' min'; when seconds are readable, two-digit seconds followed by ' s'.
10 h 01 min
